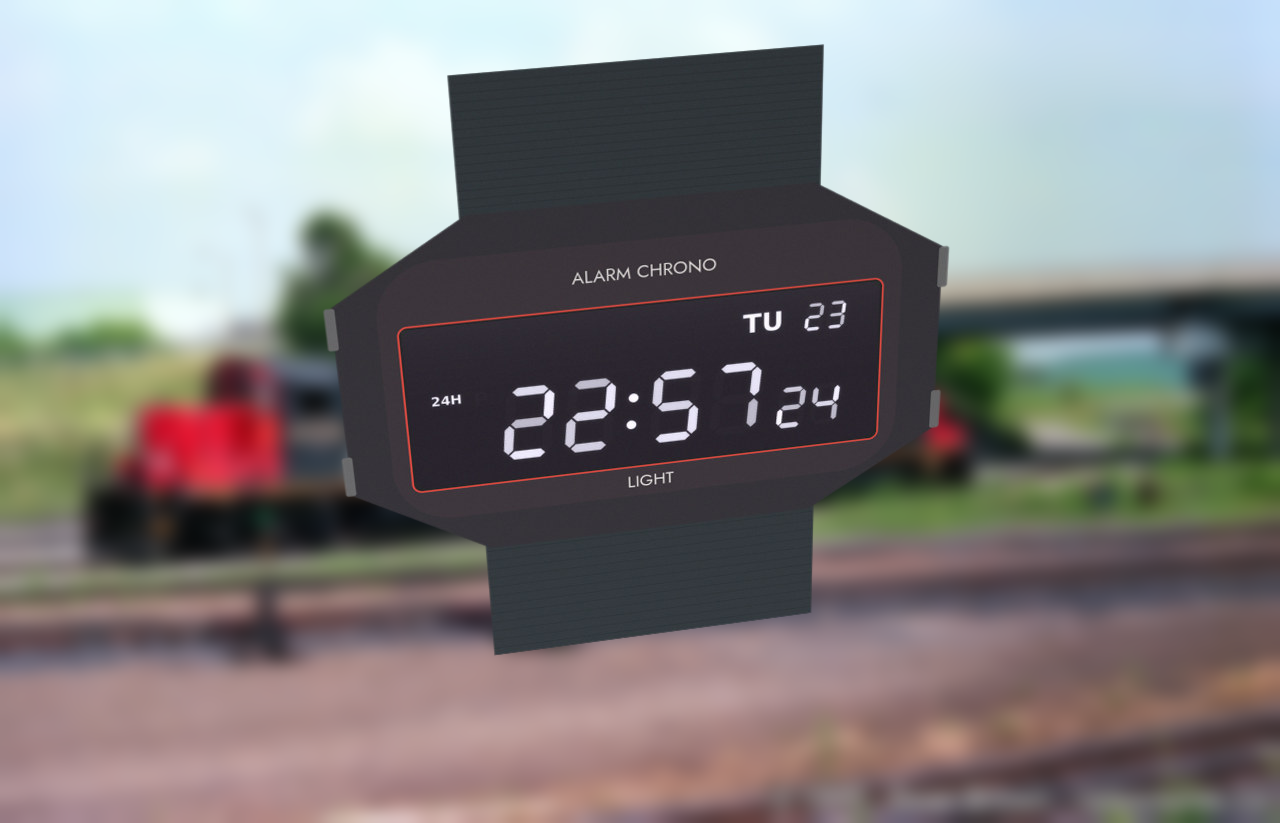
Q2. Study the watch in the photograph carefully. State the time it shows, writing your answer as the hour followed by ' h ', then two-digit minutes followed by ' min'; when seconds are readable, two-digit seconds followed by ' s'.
22 h 57 min 24 s
